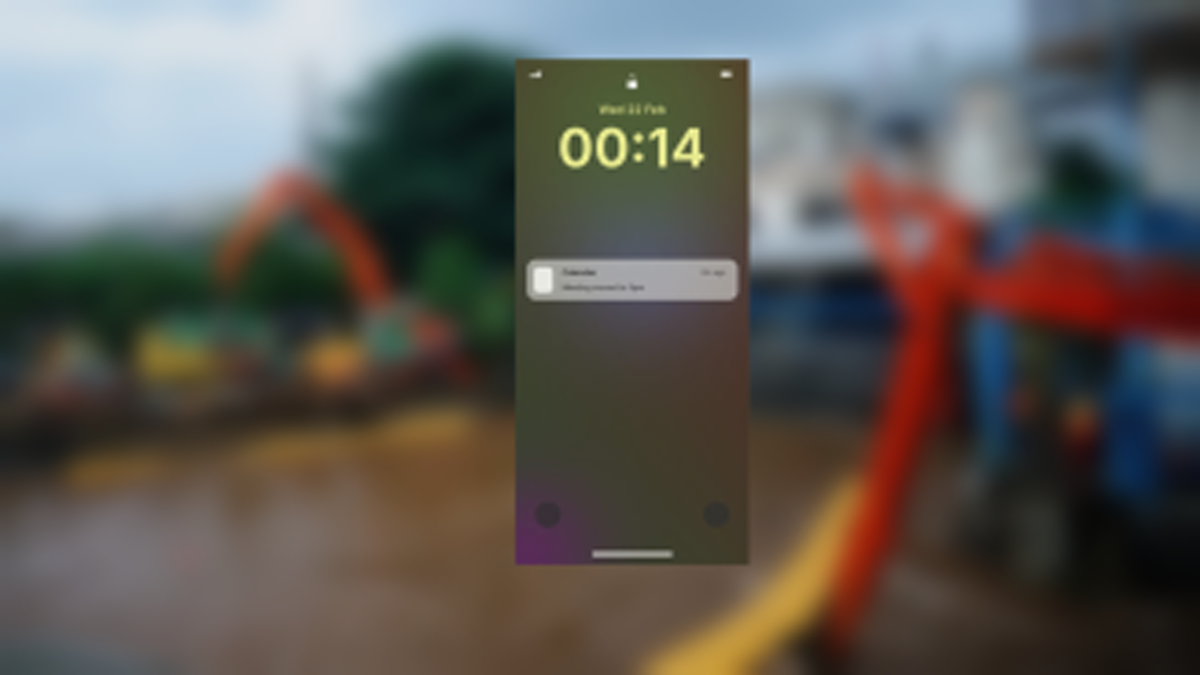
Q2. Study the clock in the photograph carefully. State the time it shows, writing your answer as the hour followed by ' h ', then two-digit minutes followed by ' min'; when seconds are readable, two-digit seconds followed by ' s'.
0 h 14 min
